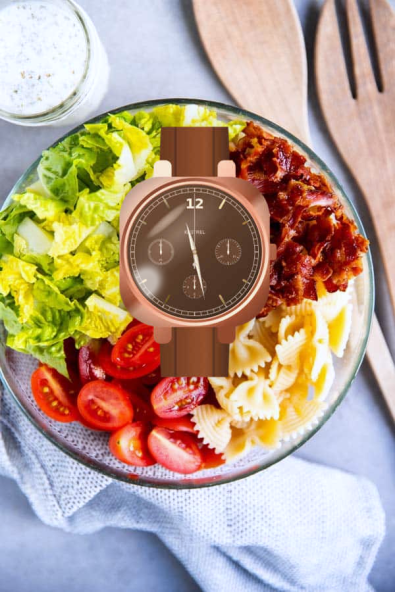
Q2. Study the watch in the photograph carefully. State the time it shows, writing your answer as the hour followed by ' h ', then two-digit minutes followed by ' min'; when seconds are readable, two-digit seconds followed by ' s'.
11 h 28 min
